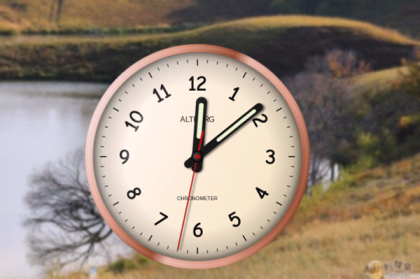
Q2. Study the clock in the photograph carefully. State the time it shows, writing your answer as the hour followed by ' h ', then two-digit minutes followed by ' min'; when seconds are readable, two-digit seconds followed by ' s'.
12 h 08 min 32 s
